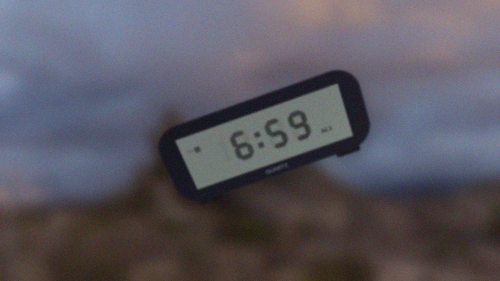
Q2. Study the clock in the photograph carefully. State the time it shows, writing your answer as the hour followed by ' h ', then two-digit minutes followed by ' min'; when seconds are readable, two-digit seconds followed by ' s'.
6 h 59 min
